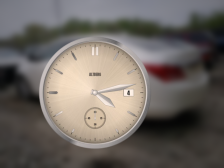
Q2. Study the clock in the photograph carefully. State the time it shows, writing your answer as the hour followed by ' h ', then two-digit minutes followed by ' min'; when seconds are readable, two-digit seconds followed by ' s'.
4 h 13 min
